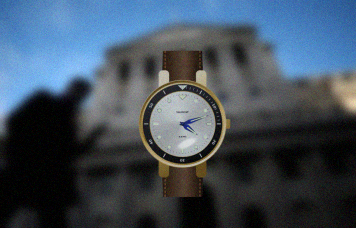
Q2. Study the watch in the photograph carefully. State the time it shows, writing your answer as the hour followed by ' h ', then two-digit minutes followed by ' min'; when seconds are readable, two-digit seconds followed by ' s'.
4 h 12 min
